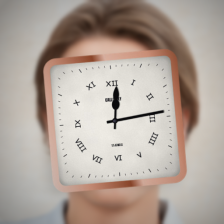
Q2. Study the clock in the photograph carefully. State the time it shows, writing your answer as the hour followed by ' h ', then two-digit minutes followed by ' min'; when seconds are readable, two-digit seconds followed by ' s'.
12 h 14 min
